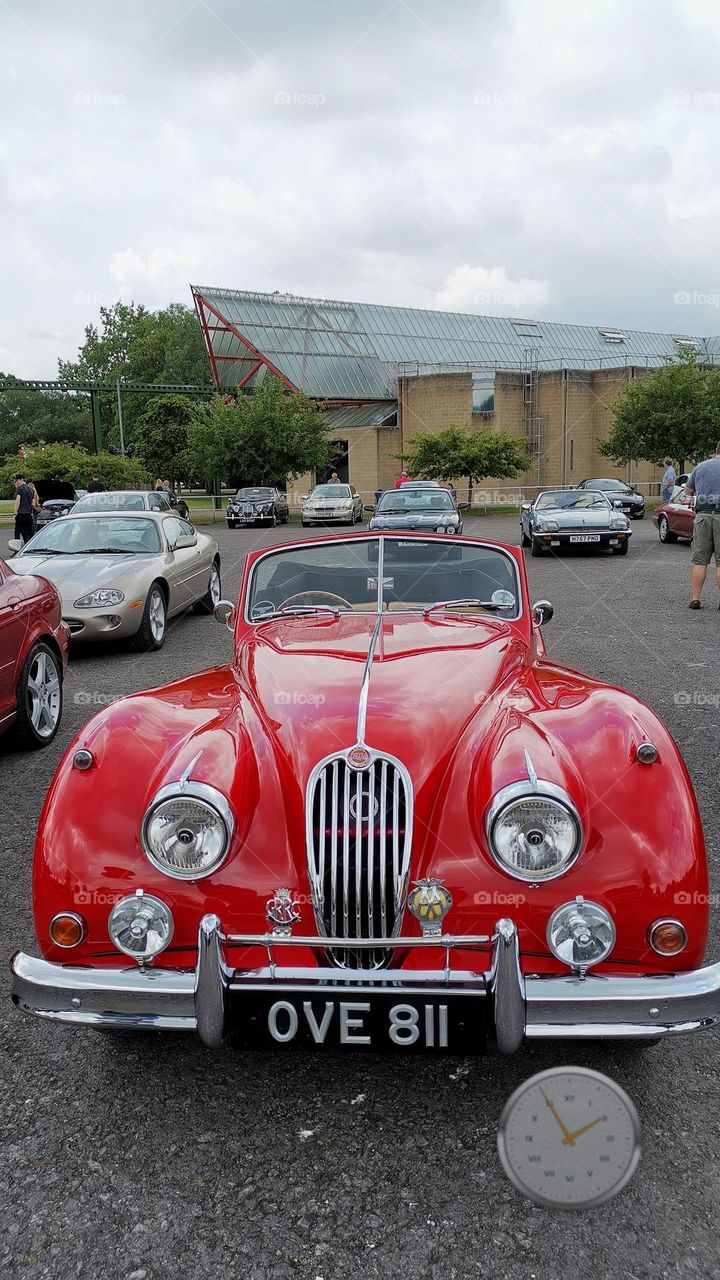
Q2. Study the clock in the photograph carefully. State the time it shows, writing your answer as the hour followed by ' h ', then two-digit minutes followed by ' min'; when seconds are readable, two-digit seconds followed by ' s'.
1 h 55 min
